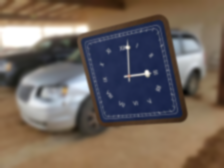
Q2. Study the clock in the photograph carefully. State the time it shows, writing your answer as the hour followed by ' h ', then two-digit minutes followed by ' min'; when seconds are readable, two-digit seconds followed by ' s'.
3 h 02 min
